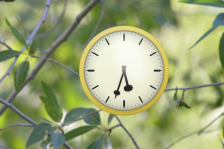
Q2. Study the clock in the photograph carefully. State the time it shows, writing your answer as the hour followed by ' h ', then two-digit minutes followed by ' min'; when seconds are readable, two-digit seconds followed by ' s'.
5 h 33 min
